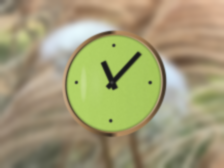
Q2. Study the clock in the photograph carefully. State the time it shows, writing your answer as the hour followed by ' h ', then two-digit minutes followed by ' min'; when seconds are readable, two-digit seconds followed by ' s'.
11 h 07 min
